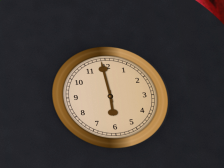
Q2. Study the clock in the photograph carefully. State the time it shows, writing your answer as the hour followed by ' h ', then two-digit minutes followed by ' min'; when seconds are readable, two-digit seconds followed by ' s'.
5 h 59 min
